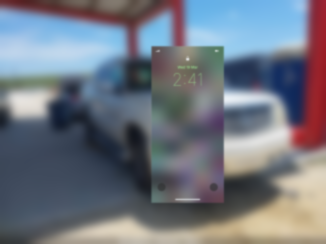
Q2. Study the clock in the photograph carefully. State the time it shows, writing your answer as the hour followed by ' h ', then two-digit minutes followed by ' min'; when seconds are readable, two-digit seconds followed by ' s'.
2 h 41 min
